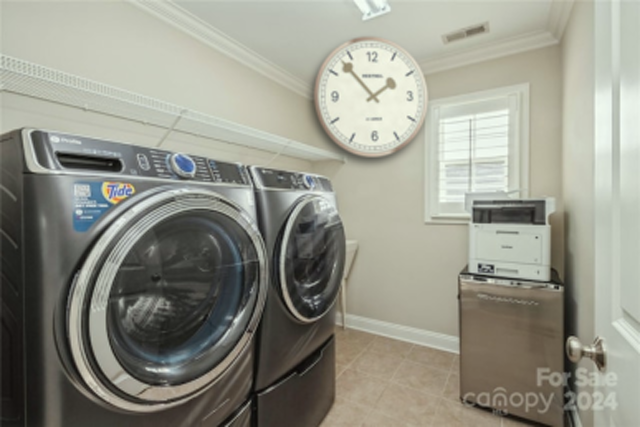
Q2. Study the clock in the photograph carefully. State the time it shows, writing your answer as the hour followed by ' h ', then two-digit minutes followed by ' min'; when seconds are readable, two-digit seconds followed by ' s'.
1 h 53 min
